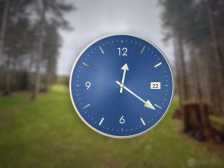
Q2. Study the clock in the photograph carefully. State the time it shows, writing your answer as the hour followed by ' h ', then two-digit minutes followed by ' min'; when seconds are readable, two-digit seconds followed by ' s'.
12 h 21 min
